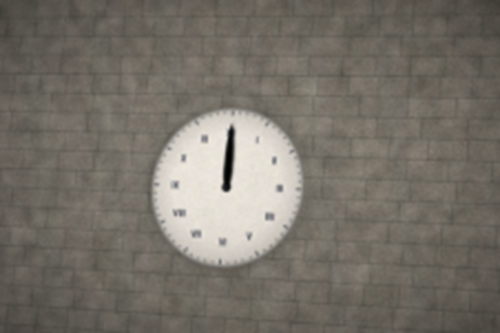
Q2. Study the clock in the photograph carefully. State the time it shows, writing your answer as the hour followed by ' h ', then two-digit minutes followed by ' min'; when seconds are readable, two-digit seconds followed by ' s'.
12 h 00 min
